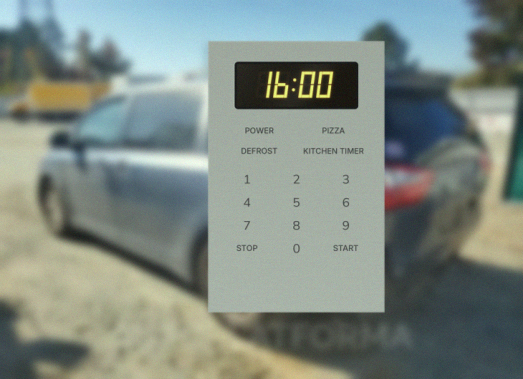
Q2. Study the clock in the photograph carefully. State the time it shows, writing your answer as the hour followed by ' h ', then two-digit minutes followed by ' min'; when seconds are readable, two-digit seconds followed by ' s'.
16 h 00 min
